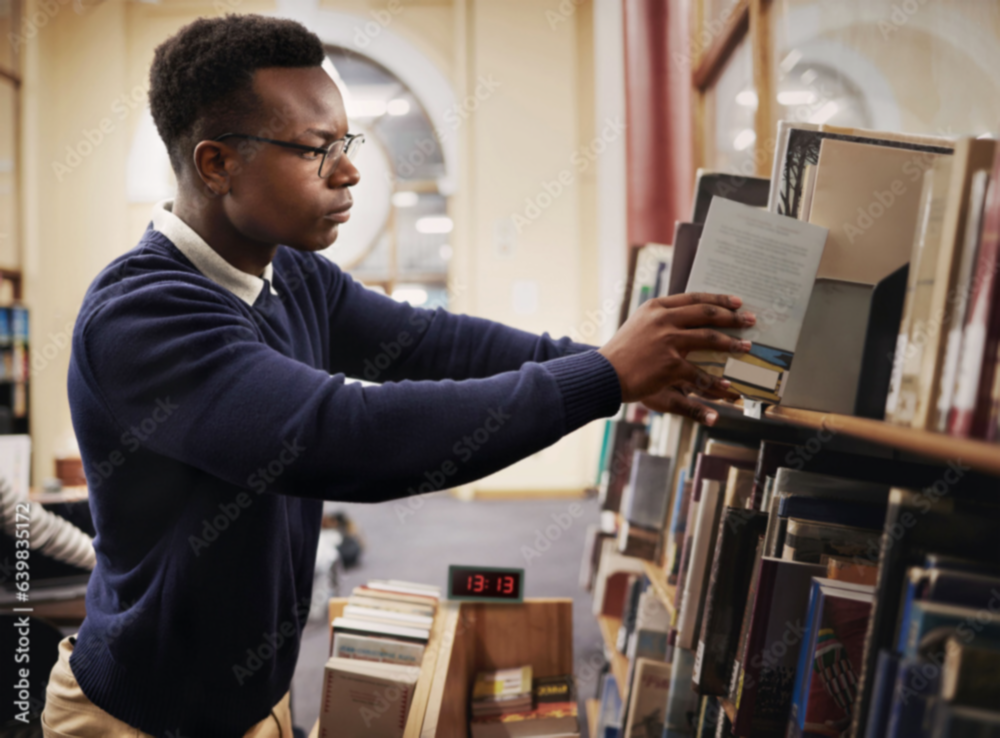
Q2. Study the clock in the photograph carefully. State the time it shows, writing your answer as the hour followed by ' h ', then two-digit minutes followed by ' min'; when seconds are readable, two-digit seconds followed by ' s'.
13 h 13 min
